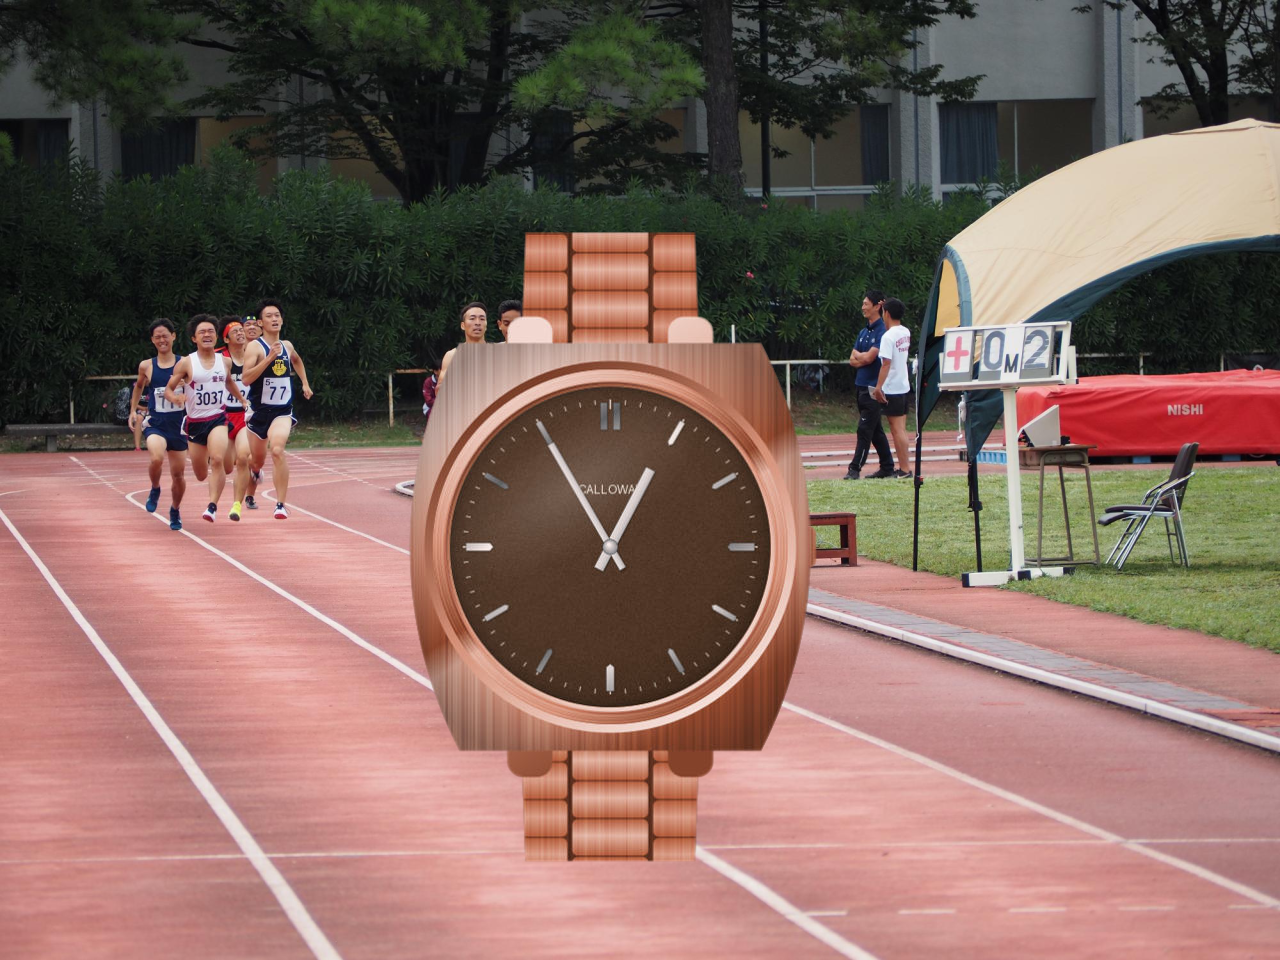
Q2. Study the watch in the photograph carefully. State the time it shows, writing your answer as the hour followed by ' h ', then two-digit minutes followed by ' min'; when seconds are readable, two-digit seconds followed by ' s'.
12 h 55 min
